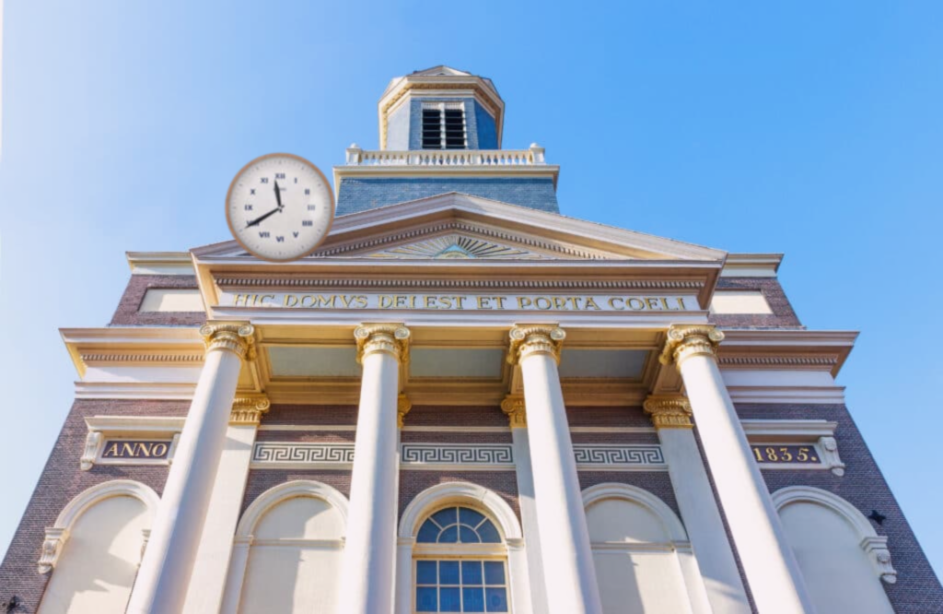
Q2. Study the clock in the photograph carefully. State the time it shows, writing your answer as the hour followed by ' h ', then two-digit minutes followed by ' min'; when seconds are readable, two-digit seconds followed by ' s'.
11 h 40 min
